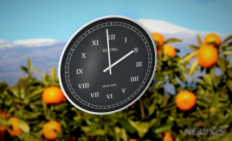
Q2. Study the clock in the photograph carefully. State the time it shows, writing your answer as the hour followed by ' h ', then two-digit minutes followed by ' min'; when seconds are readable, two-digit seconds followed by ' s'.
1 h 59 min
